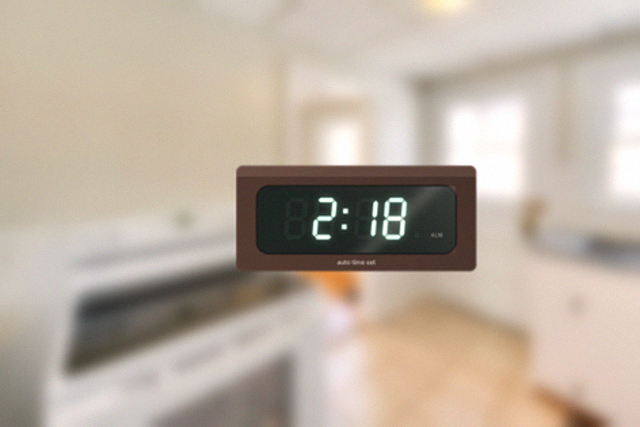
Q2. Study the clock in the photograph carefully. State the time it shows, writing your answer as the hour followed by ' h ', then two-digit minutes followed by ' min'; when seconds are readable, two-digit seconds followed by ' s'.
2 h 18 min
